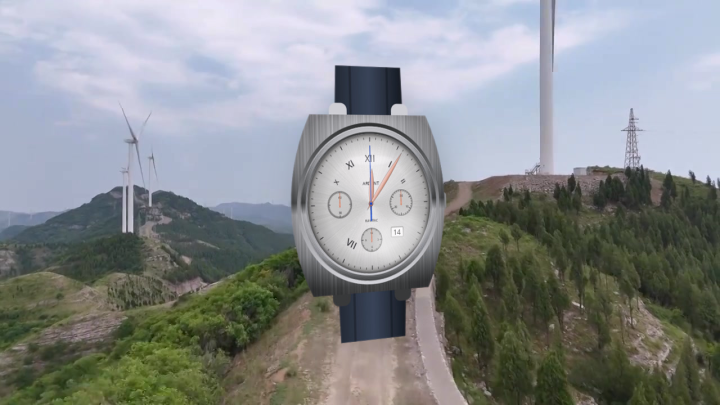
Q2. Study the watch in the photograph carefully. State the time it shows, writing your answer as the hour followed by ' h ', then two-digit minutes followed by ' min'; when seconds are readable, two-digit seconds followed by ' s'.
12 h 06 min
